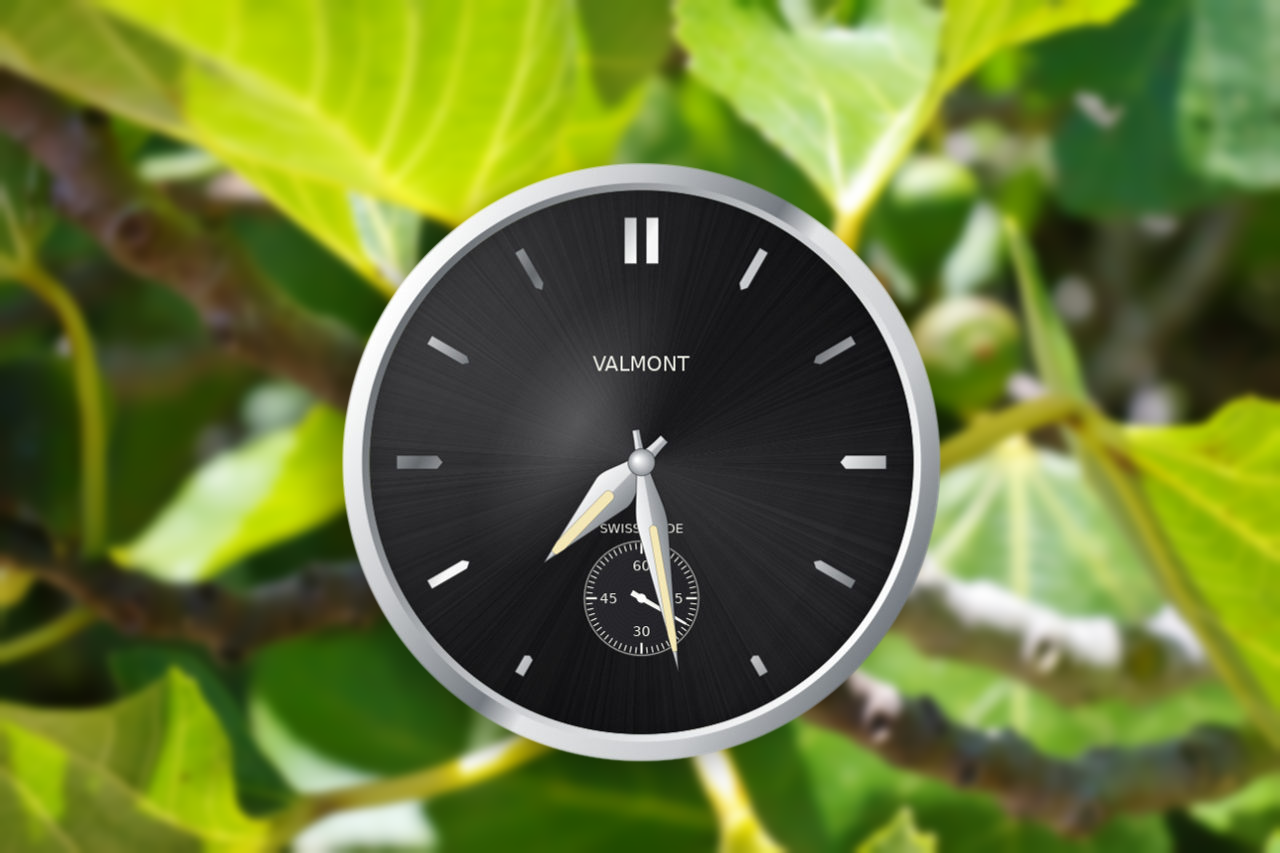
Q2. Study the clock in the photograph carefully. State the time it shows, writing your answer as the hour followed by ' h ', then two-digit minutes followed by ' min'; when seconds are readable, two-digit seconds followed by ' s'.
7 h 28 min 20 s
